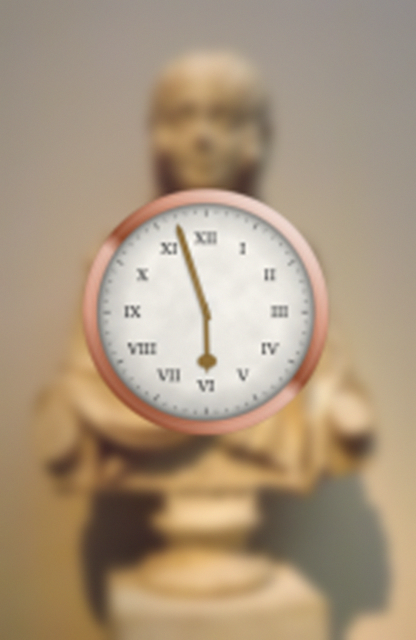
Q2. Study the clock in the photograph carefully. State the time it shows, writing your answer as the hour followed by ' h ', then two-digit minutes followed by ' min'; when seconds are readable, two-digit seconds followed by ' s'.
5 h 57 min
